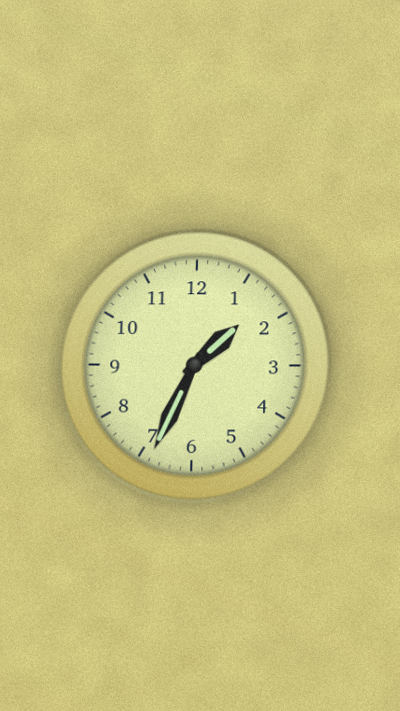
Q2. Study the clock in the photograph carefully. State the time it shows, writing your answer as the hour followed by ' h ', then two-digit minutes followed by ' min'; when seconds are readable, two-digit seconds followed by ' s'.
1 h 34 min
